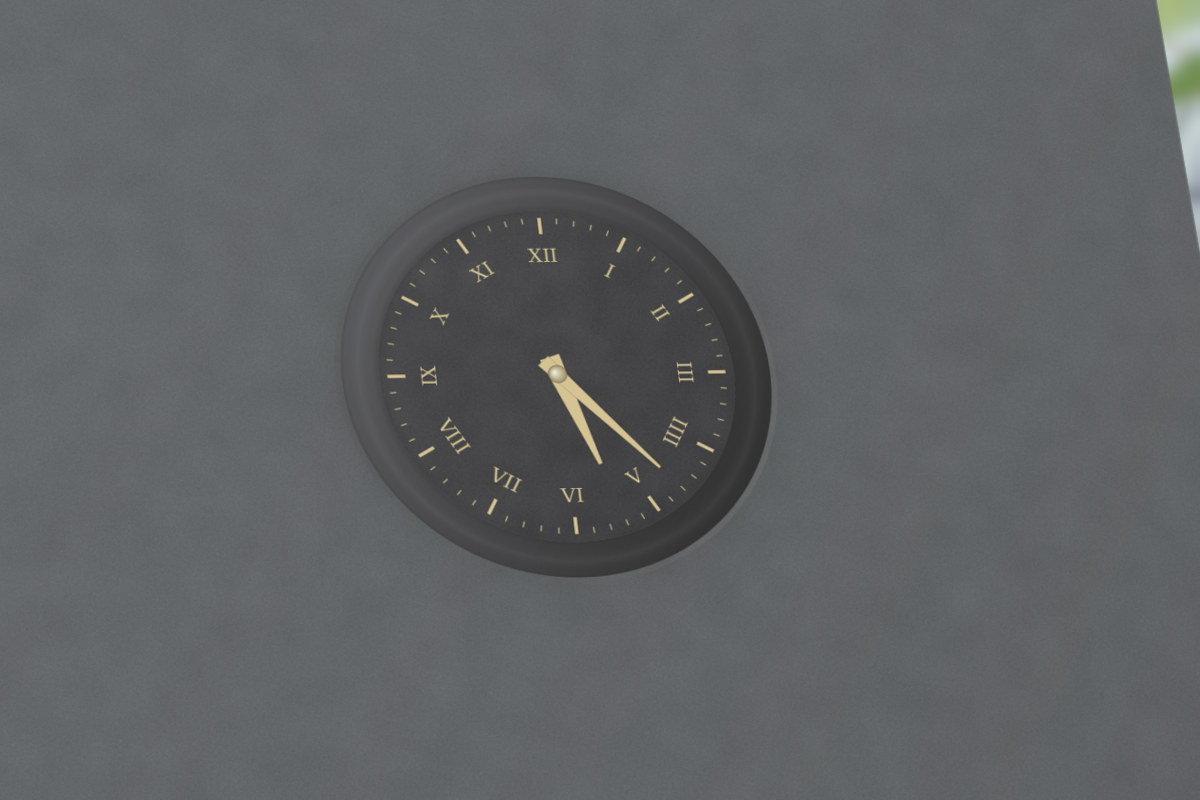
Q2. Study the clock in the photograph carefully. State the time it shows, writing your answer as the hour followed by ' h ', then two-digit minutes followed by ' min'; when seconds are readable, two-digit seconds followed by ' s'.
5 h 23 min
